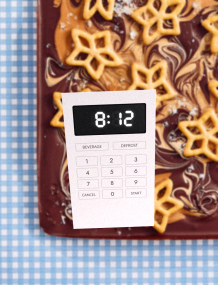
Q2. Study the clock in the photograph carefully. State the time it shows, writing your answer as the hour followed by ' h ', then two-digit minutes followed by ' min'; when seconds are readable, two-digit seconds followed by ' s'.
8 h 12 min
